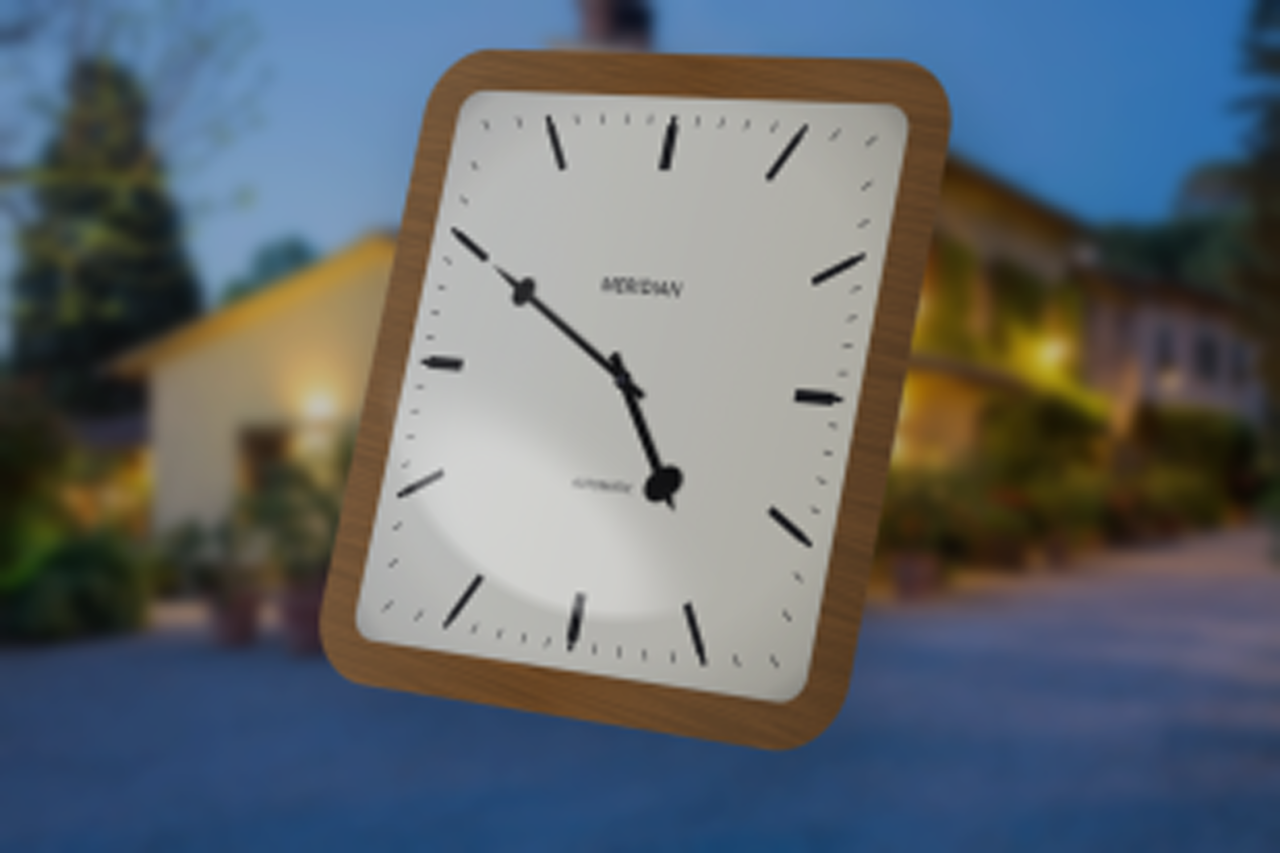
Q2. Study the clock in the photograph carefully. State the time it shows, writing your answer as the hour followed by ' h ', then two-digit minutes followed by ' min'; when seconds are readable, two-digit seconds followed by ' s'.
4 h 50 min
